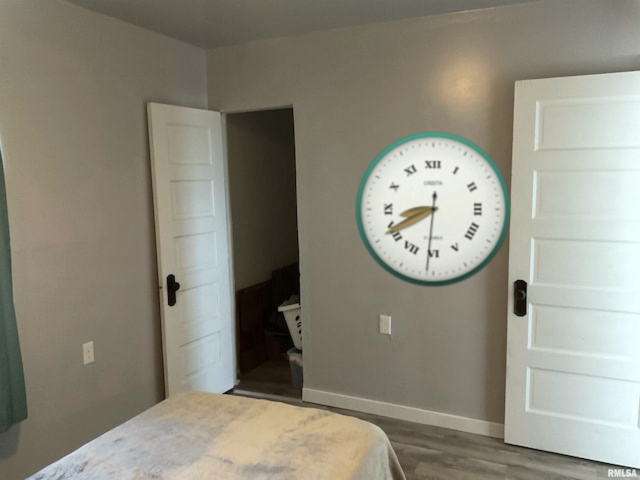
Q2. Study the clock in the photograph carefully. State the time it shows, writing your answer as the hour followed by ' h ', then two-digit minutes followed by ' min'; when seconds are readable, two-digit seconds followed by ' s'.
8 h 40 min 31 s
